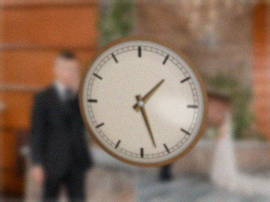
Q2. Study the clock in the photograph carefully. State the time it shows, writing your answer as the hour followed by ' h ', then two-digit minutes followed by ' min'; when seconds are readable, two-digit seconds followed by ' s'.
1 h 27 min
